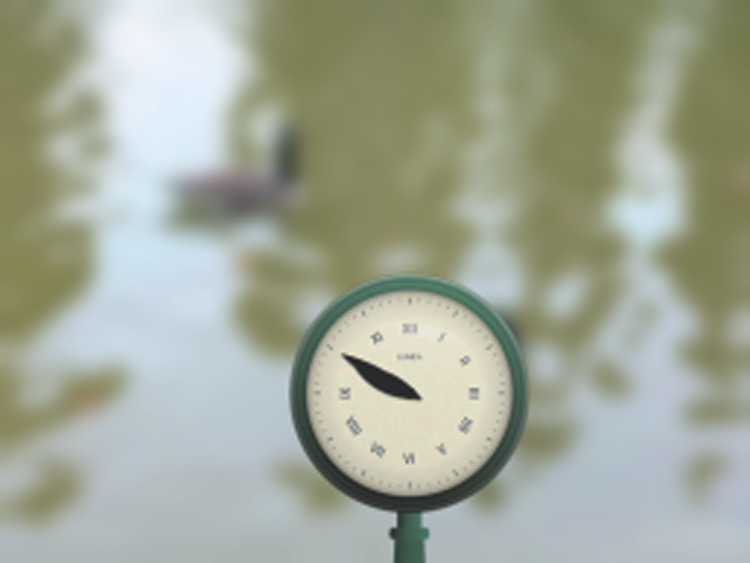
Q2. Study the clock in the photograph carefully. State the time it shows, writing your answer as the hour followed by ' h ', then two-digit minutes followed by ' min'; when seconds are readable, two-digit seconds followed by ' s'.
9 h 50 min
